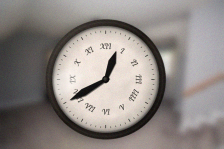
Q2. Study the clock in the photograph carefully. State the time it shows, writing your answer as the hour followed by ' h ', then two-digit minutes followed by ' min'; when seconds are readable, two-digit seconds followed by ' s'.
12 h 40 min
